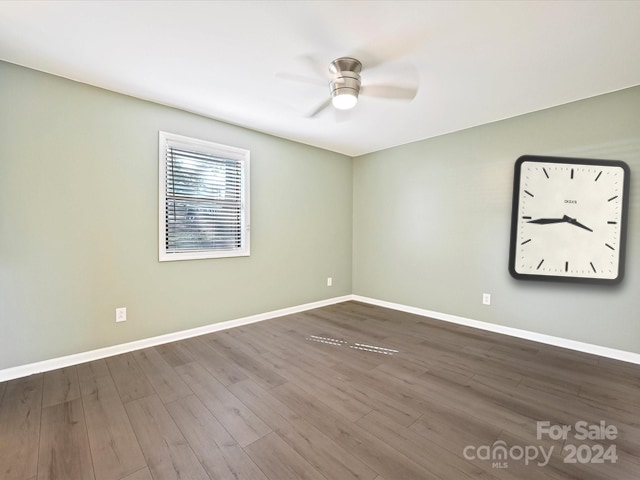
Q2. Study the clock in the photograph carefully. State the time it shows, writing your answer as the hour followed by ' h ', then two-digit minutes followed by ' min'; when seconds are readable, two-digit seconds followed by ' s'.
3 h 44 min
